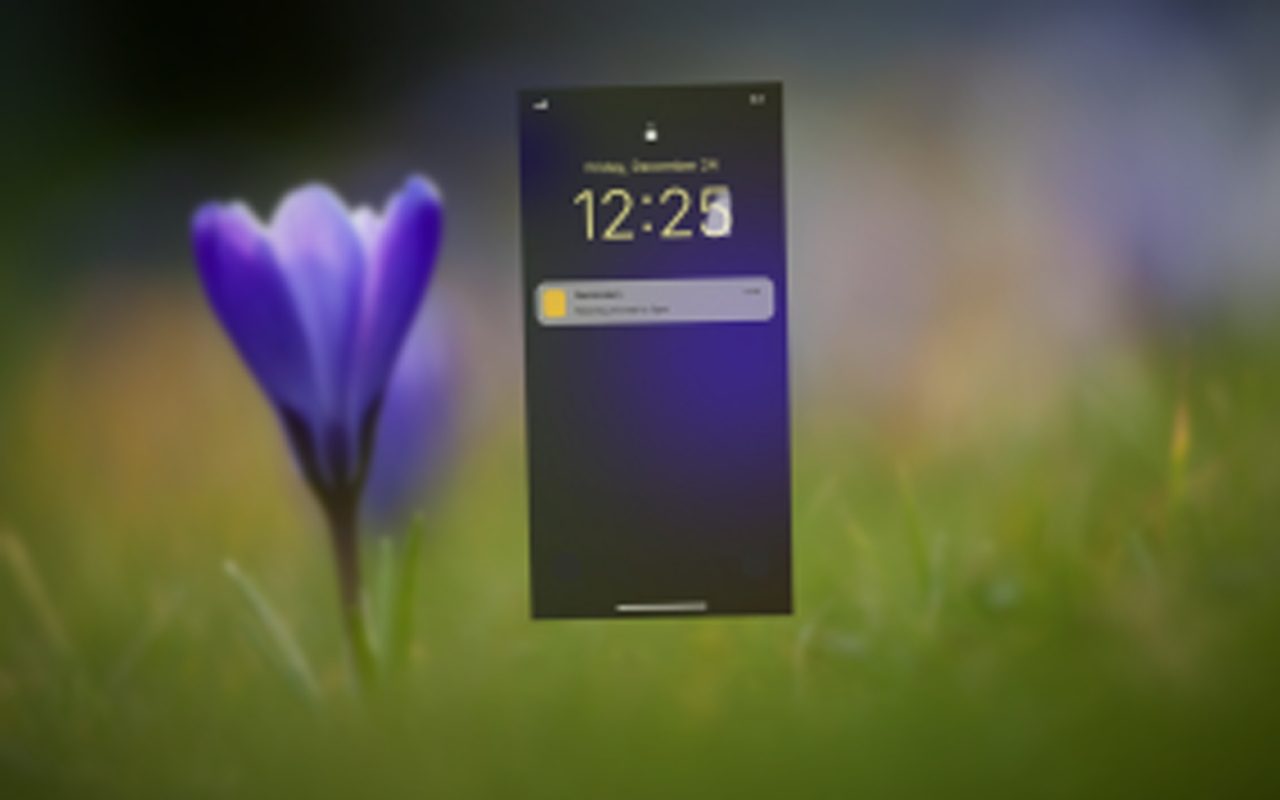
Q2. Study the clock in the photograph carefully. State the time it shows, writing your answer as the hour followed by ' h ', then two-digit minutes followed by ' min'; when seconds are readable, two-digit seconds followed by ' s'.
12 h 25 min
